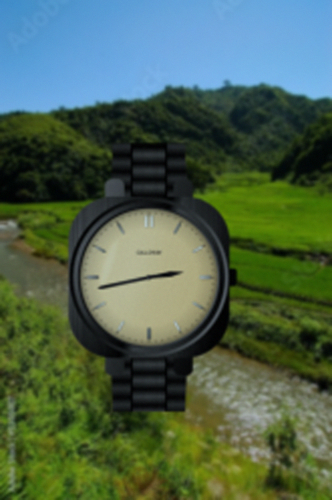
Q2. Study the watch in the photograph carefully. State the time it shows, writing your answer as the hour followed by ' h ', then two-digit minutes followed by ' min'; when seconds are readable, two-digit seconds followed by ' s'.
2 h 43 min
